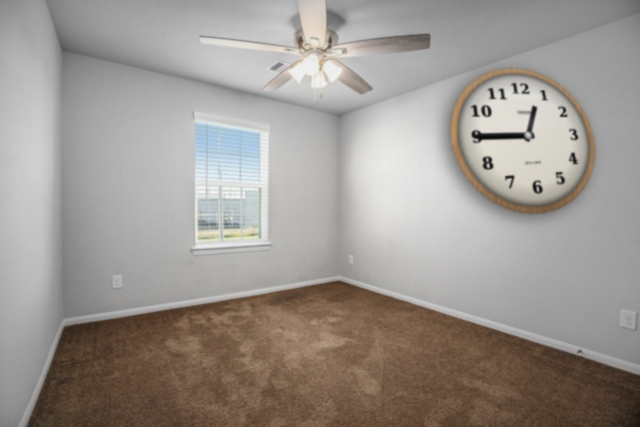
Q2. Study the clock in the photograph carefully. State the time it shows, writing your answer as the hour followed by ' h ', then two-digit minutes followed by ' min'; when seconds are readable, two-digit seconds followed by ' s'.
12 h 45 min
